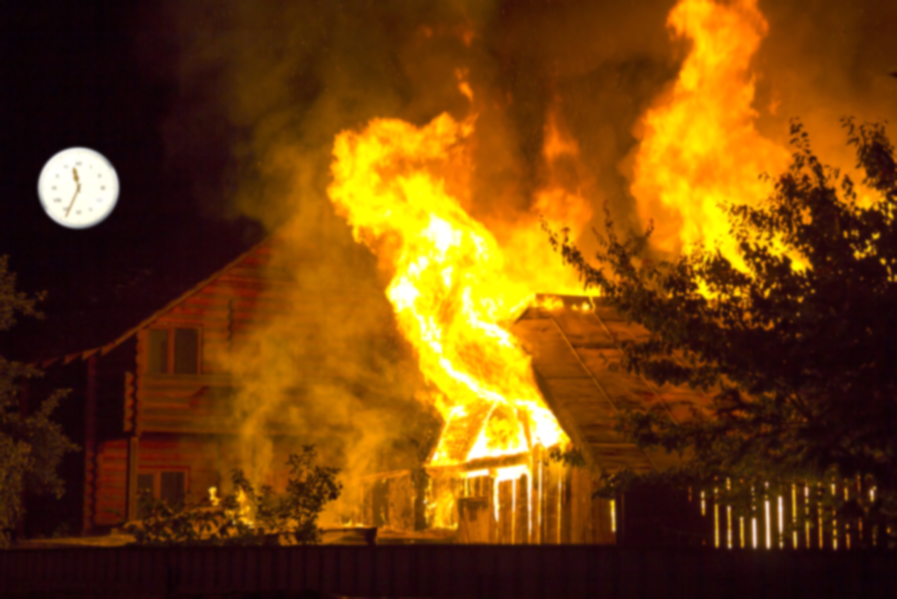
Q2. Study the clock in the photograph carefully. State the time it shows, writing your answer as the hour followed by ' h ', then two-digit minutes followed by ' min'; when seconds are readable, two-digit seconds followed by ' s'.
11 h 34 min
